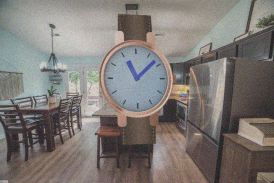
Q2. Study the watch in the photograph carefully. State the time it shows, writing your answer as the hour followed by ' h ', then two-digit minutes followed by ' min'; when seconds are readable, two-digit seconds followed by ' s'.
11 h 08 min
